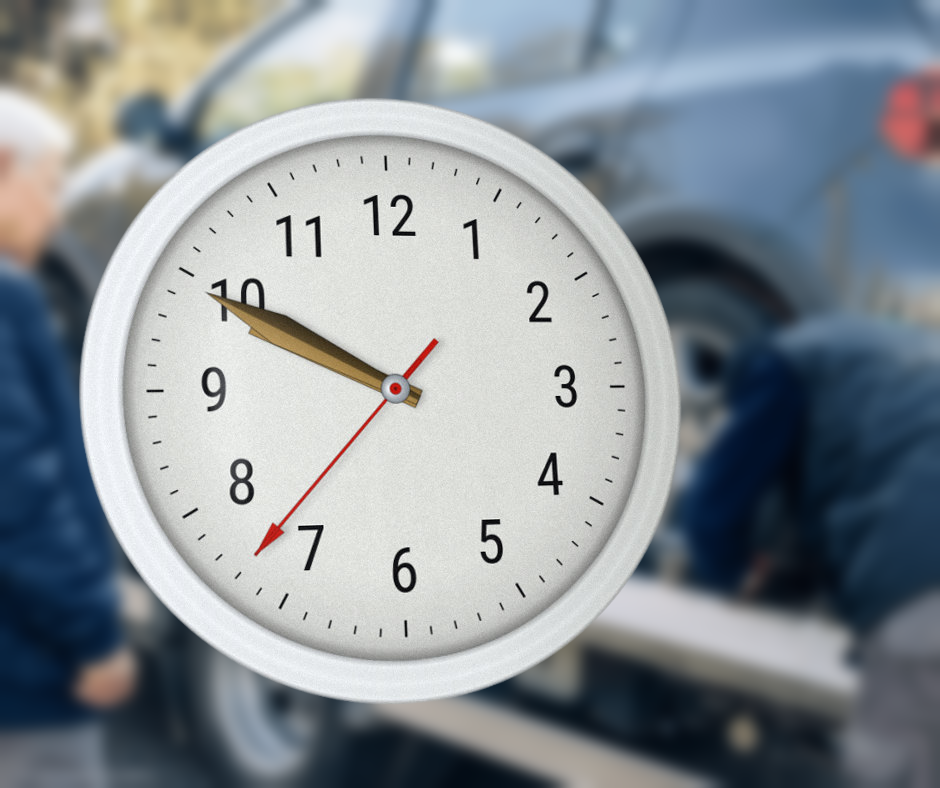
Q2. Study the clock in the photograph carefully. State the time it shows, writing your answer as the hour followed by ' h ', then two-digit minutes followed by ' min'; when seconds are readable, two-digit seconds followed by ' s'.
9 h 49 min 37 s
